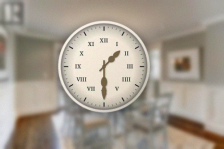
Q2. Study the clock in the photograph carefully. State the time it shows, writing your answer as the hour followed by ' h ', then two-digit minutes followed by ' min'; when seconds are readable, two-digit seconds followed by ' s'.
1 h 30 min
